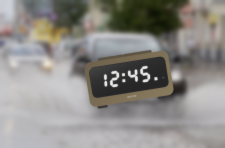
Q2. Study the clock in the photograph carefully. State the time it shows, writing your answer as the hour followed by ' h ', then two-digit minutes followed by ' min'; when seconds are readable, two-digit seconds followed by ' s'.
12 h 45 min
